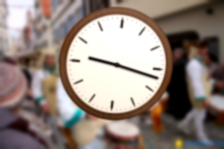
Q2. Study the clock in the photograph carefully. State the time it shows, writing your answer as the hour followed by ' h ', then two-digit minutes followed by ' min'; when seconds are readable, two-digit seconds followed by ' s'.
9 h 17 min
